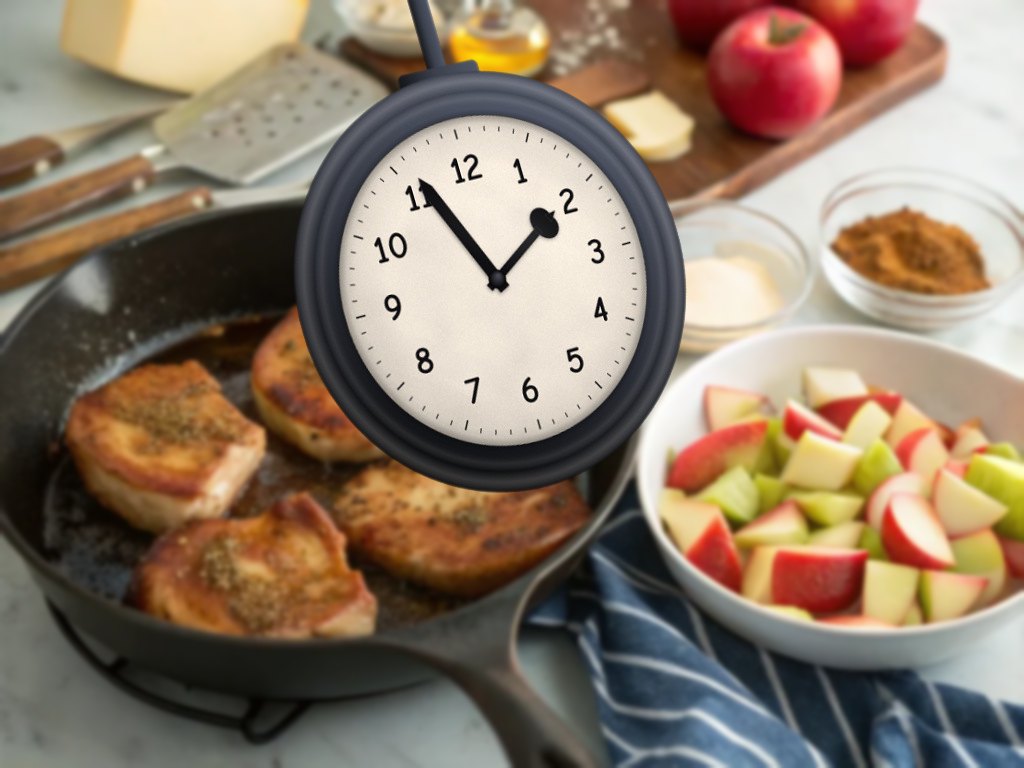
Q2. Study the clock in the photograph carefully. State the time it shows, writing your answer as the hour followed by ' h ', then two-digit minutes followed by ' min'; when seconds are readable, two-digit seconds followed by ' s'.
1 h 56 min
